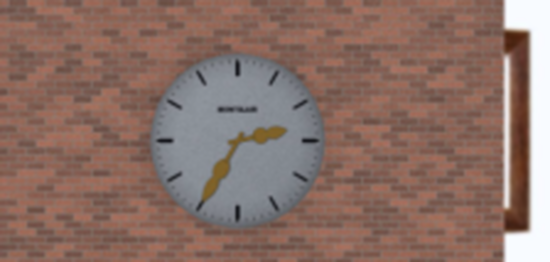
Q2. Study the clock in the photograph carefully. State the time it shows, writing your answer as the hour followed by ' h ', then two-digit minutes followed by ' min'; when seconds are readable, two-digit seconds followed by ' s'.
2 h 35 min
